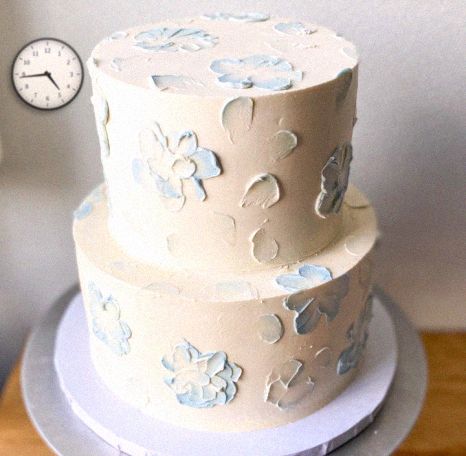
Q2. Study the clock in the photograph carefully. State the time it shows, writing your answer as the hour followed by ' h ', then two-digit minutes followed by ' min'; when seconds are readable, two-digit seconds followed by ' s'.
4 h 44 min
